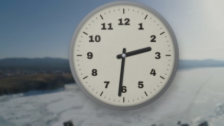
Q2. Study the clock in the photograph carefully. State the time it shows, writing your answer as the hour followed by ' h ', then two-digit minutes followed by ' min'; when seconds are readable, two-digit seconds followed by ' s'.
2 h 31 min
